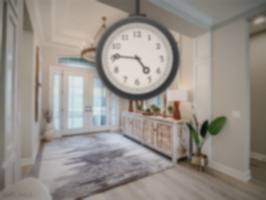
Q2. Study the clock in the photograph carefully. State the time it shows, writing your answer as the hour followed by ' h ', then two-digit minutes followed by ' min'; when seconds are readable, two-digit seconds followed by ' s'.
4 h 46 min
